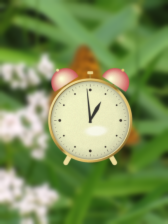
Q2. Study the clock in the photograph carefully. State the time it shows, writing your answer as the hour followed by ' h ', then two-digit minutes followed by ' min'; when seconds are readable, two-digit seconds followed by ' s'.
12 h 59 min
